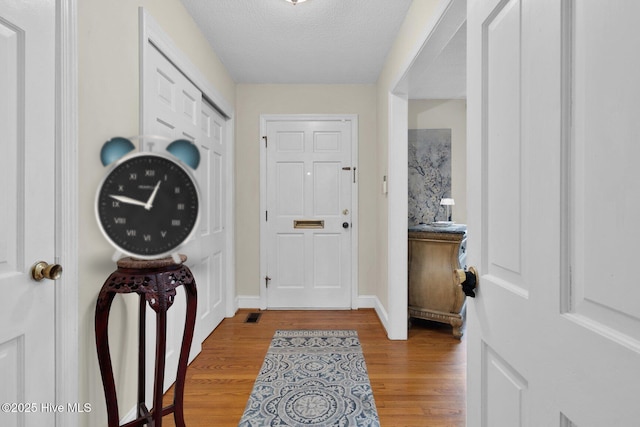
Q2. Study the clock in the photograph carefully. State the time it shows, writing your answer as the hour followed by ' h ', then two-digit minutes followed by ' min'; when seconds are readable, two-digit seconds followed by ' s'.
12 h 47 min
